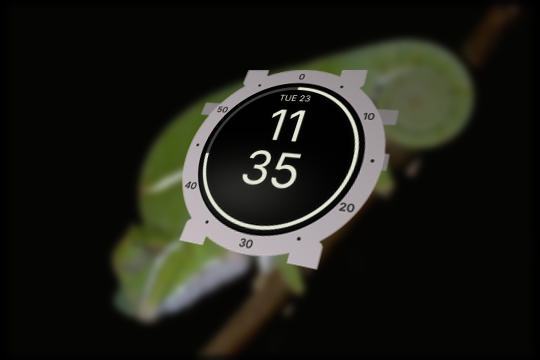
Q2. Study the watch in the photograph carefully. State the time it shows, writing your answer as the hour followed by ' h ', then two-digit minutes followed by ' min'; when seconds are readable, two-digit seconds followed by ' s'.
11 h 35 min
